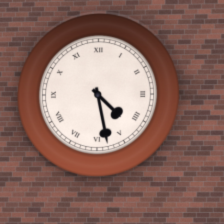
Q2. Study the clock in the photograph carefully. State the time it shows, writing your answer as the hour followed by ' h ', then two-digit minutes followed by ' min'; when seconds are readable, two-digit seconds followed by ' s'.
4 h 28 min
